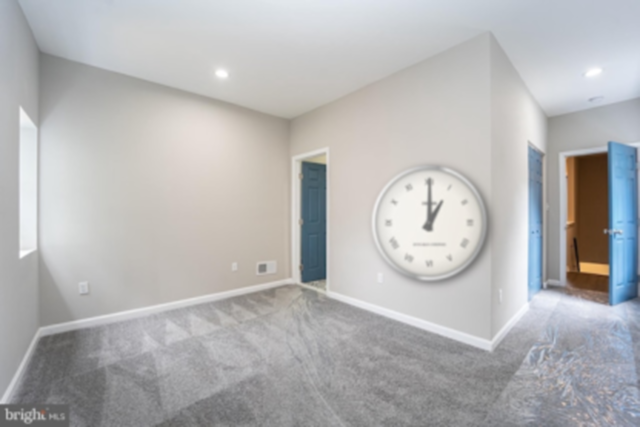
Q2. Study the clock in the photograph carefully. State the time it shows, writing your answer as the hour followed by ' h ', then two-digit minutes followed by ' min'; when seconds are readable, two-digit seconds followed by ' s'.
1 h 00 min
